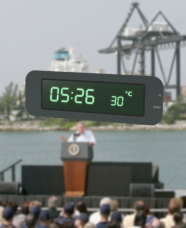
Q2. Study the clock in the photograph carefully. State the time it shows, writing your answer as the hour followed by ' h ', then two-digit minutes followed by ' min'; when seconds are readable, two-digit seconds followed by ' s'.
5 h 26 min
